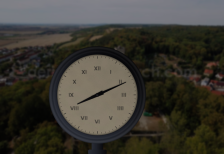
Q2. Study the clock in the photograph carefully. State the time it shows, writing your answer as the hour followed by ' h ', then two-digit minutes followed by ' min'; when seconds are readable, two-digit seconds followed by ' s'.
8 h 11 min
